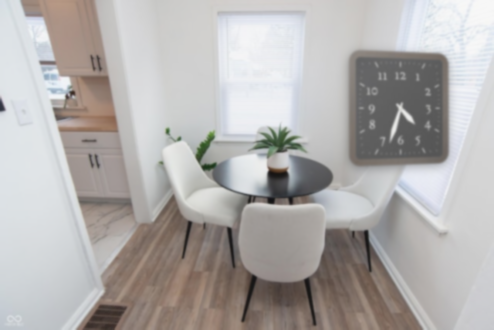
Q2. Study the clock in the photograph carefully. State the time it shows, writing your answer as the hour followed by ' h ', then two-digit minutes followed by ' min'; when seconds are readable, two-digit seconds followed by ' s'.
4 h 33 min
